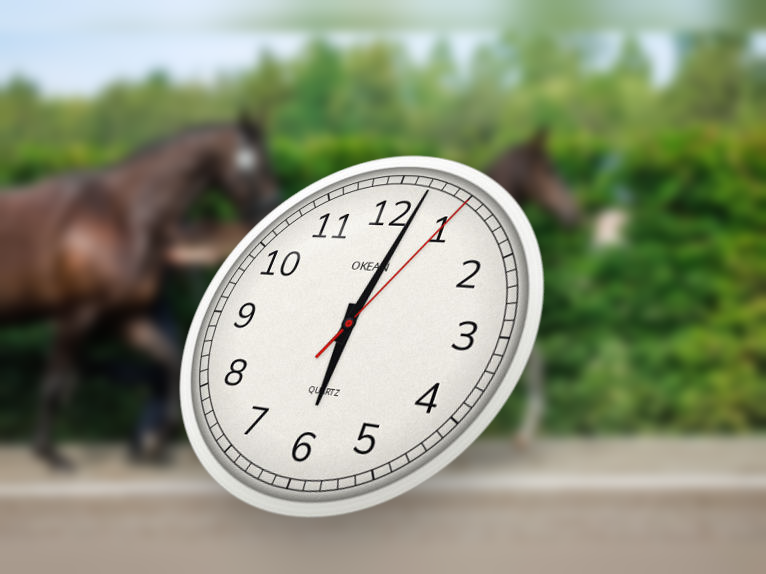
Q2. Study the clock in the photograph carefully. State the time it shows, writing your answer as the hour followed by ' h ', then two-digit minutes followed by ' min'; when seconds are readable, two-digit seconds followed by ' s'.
6 h 02 min 05 s
